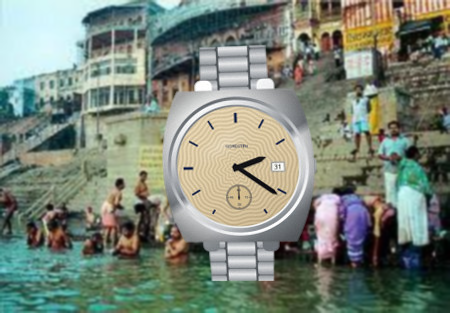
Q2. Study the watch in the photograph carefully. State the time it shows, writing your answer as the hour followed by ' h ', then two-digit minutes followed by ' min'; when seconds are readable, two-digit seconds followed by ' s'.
2 h 21 min
